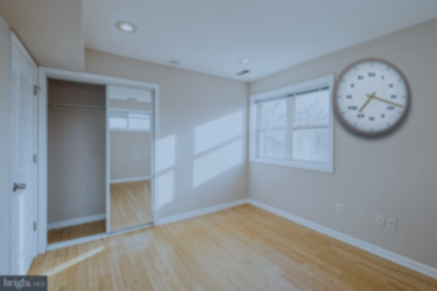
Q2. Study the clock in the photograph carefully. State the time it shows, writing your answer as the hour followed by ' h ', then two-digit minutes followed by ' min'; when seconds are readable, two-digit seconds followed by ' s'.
7 h 18 min
